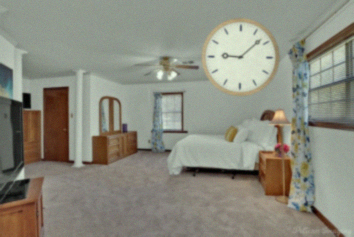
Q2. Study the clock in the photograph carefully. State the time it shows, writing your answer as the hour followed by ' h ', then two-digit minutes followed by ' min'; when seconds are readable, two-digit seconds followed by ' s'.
9 h 08 min
